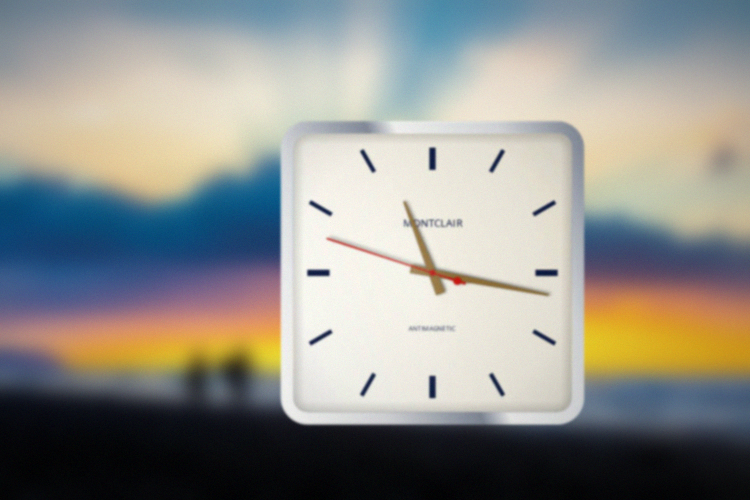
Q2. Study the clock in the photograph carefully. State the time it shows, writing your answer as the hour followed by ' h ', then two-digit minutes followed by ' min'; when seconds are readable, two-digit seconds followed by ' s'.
11 h 16 min 48 s
